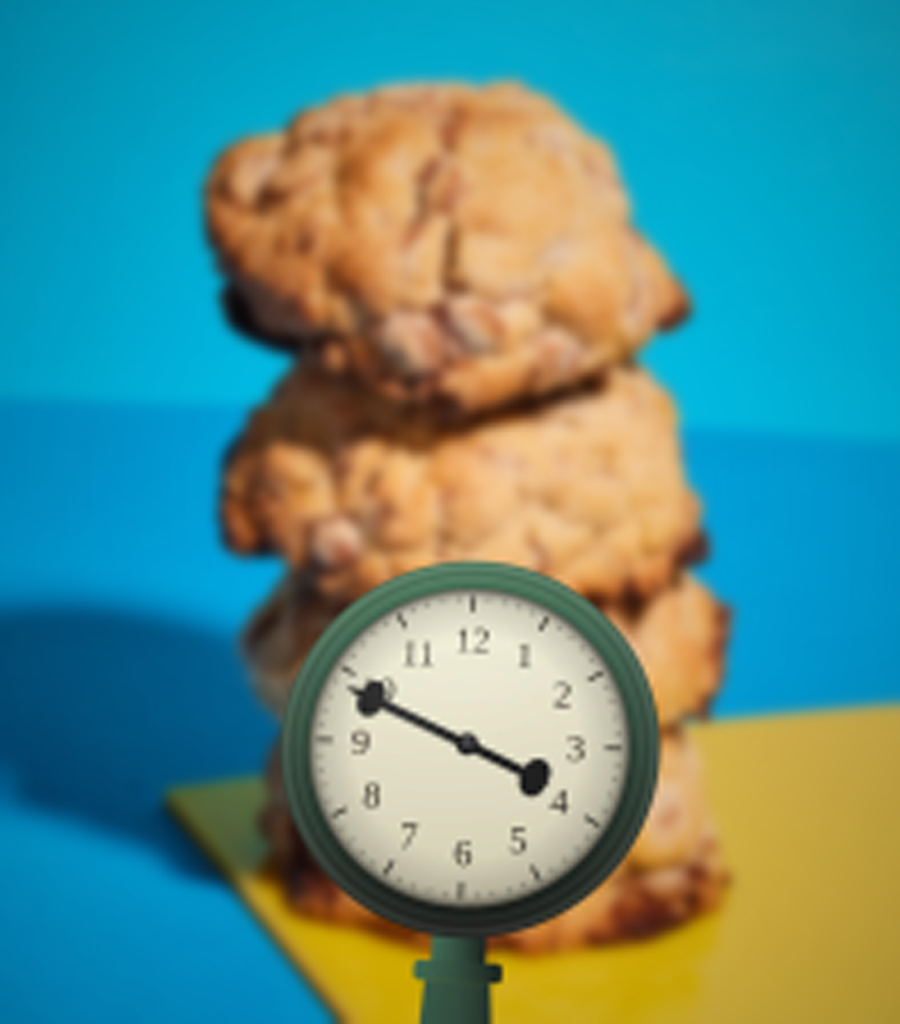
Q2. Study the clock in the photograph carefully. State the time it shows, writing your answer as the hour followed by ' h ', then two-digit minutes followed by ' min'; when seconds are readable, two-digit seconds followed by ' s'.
3 h 49 min
